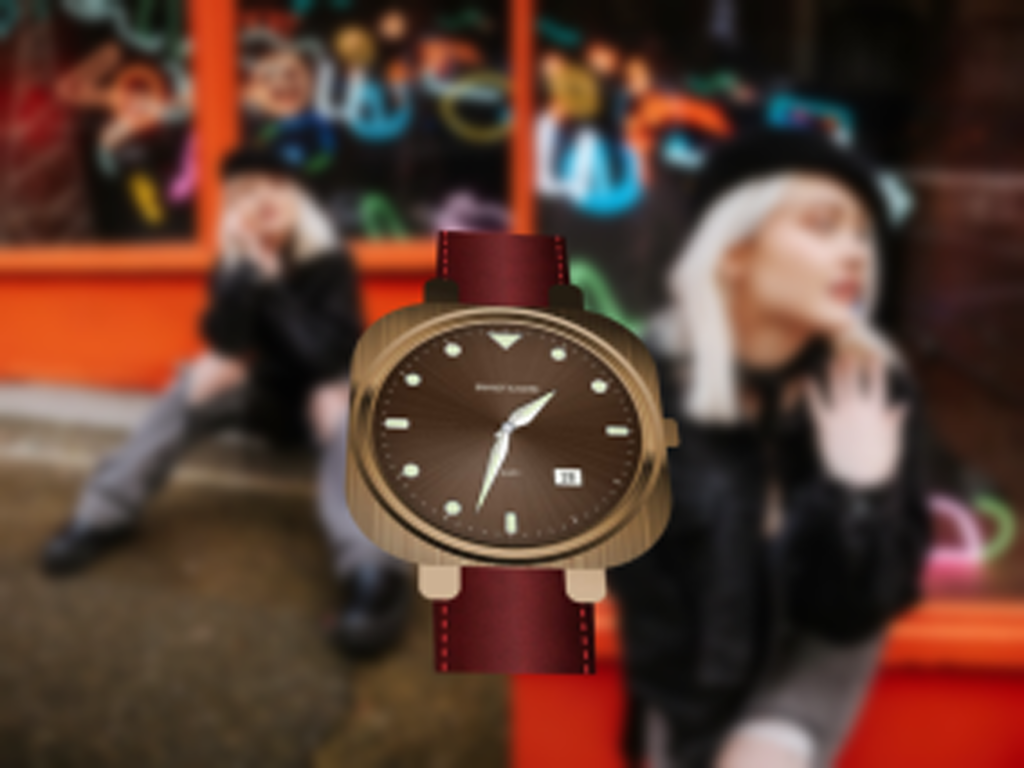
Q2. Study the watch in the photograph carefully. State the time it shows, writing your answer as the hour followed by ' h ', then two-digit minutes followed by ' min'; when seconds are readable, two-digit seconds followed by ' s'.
1 h 33 min
